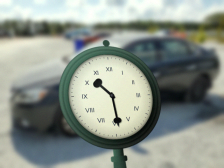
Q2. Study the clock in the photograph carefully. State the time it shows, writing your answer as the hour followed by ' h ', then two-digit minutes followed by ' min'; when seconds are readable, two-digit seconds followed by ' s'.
10 h 29 min
